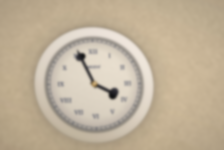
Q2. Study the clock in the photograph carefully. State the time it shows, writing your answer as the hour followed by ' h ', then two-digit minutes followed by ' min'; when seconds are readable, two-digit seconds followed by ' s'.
3 h 56 min
